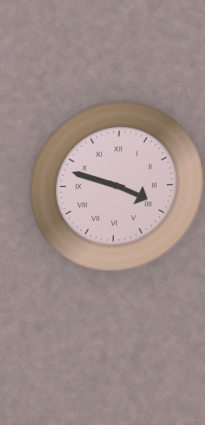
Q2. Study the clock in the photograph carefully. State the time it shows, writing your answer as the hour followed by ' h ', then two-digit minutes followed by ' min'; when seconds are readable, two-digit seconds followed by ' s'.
3 h 48 min
